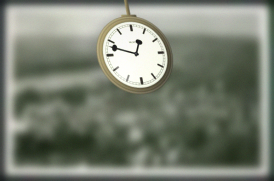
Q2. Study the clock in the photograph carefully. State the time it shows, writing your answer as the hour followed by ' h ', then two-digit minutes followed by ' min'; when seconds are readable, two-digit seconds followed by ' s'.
12 h 48 min
